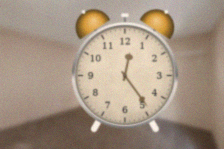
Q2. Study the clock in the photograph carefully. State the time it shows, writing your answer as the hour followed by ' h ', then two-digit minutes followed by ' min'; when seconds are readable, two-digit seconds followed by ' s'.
12 h 24 min
